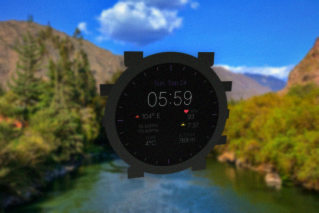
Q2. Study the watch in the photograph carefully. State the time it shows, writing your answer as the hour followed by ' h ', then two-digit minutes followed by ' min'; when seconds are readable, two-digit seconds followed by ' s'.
5 h 59 min
